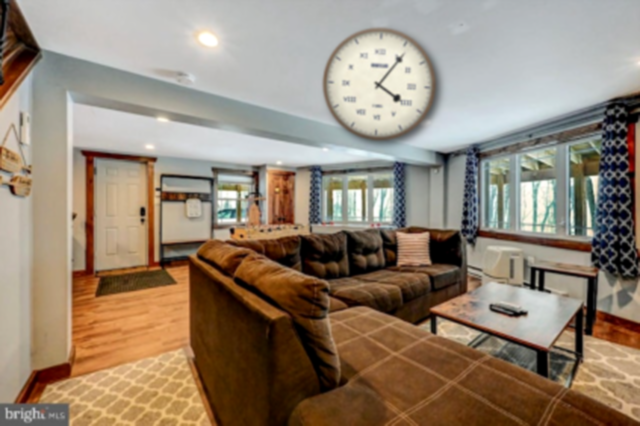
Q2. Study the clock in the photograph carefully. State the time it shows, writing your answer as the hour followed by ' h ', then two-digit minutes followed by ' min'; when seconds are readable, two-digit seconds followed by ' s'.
4 h 06 min
